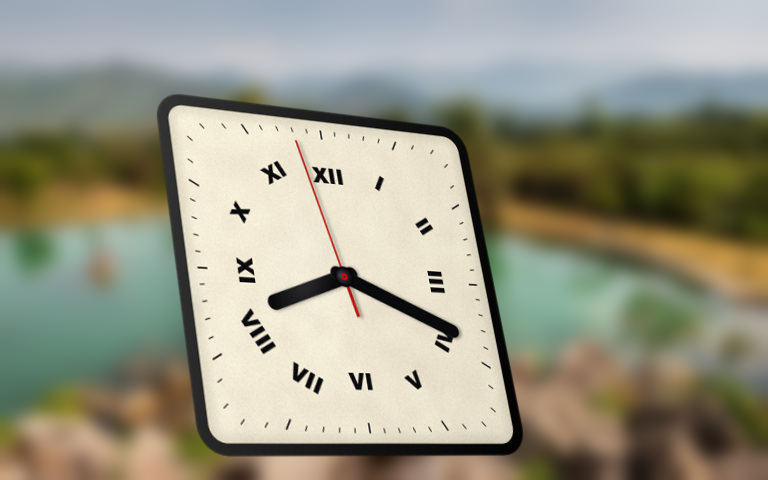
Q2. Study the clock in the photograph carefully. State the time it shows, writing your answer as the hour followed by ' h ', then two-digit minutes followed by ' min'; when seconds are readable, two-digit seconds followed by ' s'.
8 h 18 min 58 s
